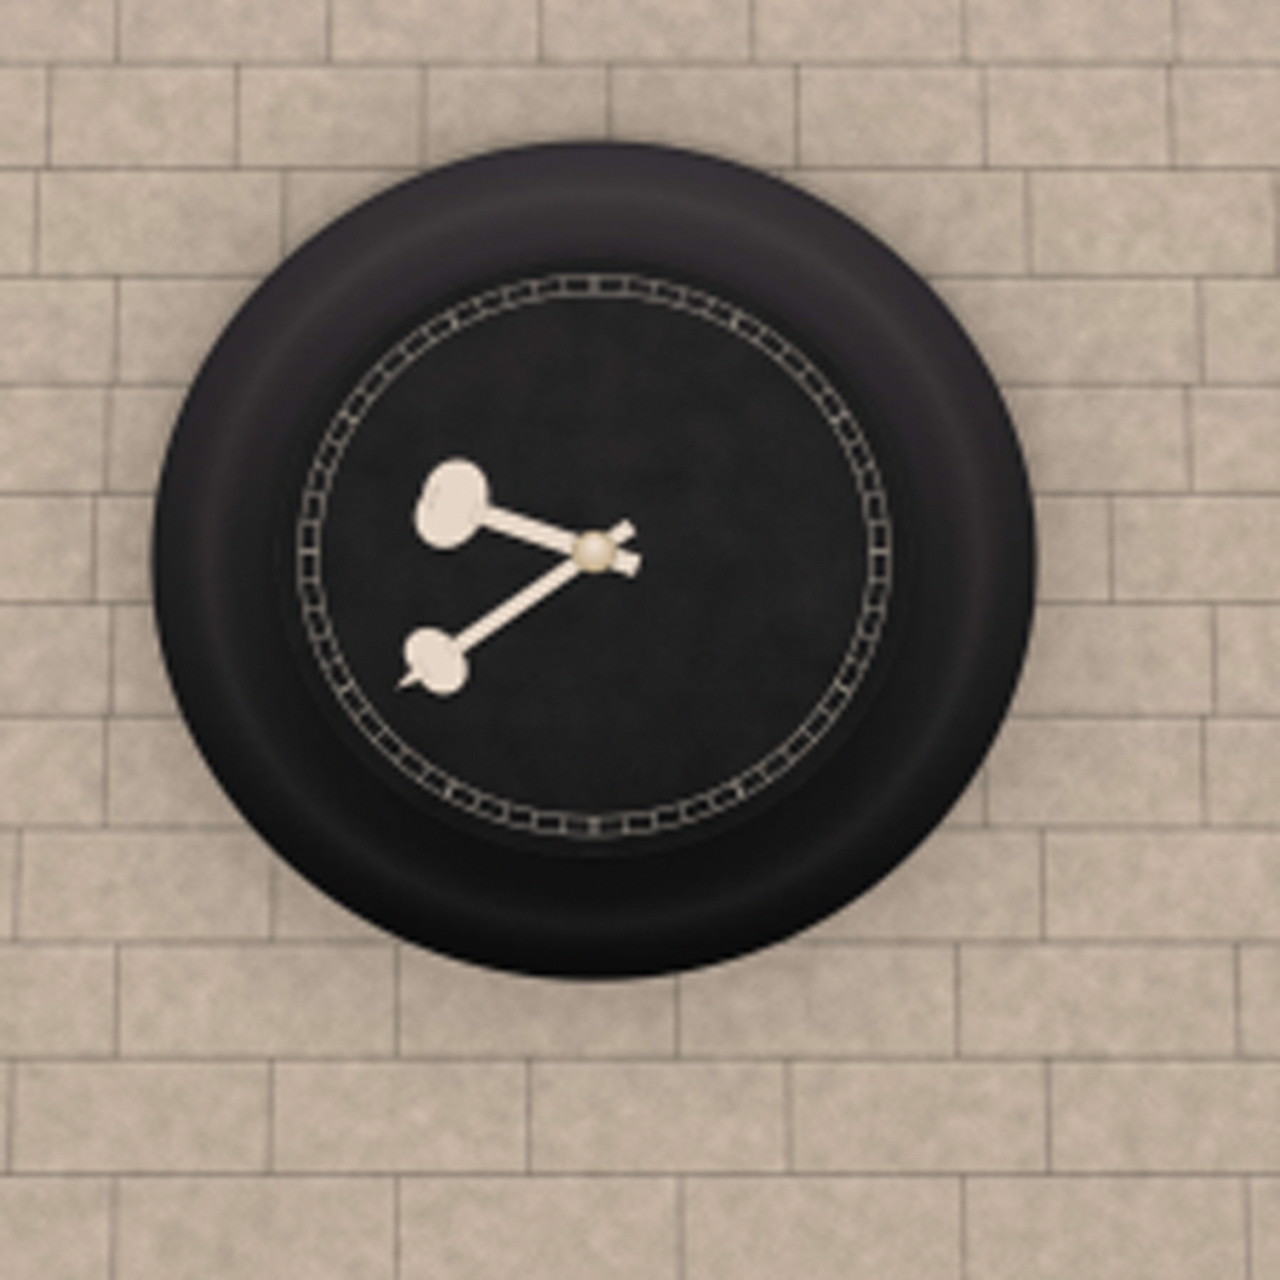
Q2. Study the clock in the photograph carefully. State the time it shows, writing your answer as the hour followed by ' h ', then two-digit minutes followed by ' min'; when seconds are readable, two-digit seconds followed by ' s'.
9 h 39 min
